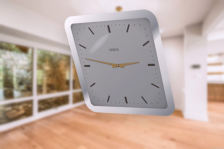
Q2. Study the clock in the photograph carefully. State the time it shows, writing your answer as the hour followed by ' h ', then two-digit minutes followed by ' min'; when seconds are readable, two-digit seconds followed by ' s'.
2 h 47 min
